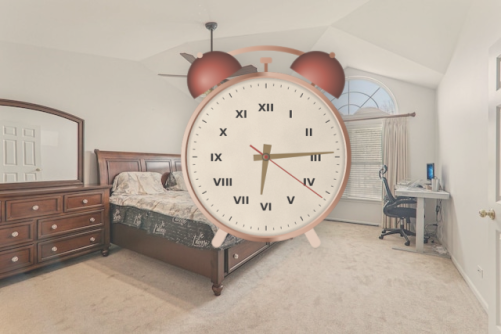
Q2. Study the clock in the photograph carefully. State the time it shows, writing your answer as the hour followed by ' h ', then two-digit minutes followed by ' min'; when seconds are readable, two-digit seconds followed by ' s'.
6 h 14 min 21 s
